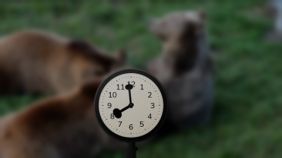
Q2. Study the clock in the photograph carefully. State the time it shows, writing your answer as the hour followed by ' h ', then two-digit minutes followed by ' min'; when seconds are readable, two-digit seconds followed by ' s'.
7 h 59 min
